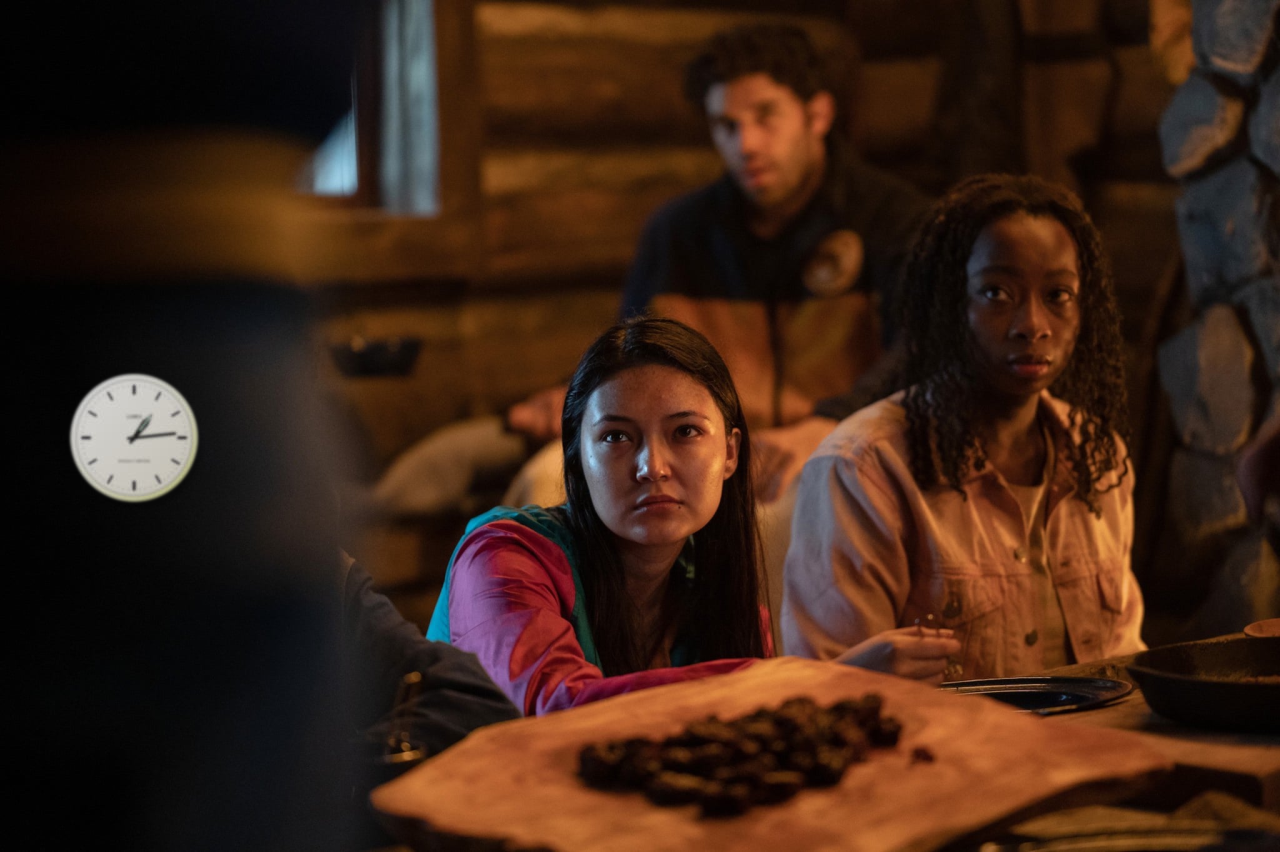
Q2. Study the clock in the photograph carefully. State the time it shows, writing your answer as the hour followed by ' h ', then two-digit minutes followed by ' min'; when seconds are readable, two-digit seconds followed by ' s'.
1 h 14 min
